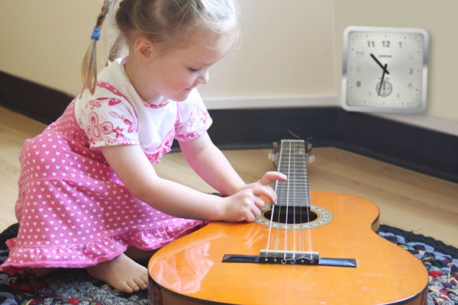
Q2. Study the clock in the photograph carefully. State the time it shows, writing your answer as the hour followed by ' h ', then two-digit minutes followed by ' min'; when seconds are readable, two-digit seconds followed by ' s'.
10 h 32 min
